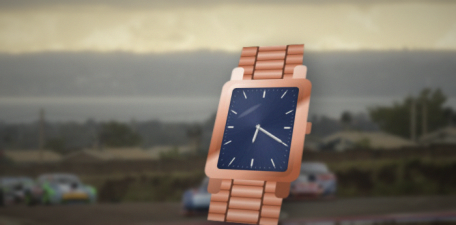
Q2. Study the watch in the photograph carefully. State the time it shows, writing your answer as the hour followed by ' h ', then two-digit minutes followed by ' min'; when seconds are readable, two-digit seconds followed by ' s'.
6 h 20 min
